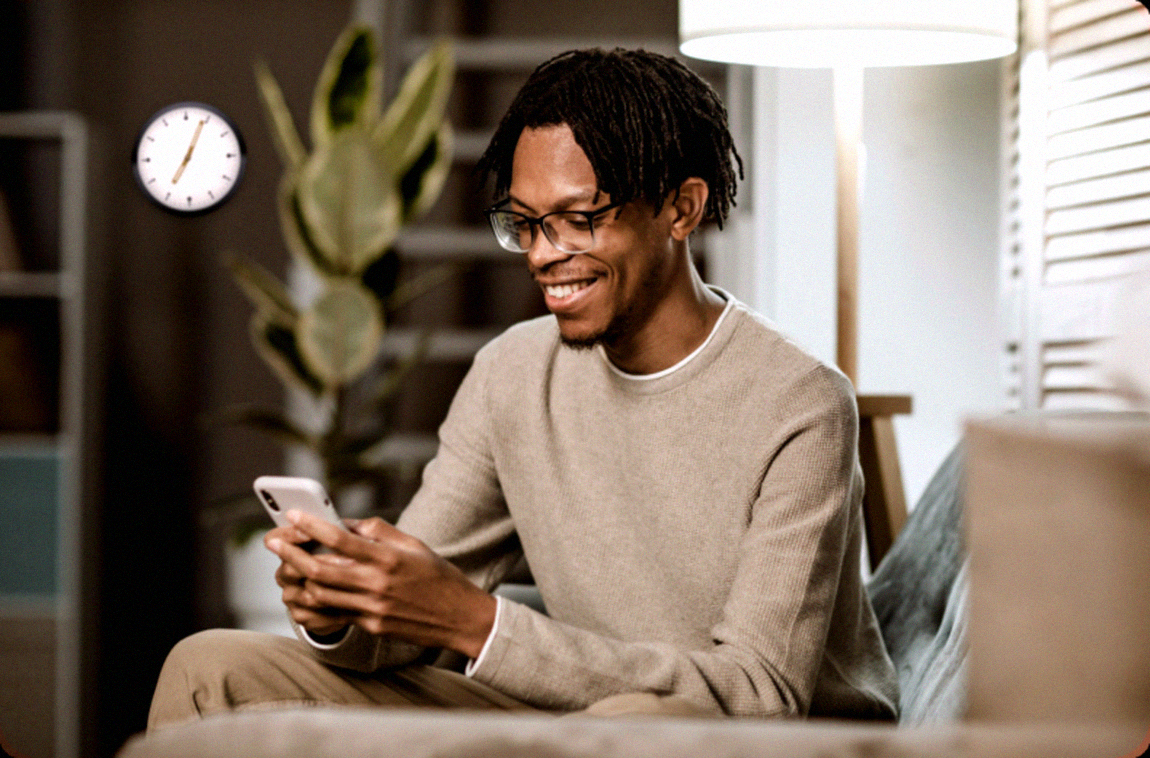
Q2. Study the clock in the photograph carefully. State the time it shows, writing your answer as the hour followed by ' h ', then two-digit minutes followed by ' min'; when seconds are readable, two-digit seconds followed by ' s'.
7 h 04 min
